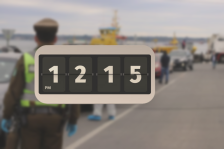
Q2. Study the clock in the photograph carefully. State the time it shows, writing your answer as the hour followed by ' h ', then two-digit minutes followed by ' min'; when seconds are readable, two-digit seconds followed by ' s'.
12 h 15 min
